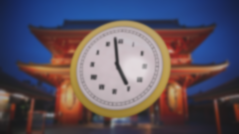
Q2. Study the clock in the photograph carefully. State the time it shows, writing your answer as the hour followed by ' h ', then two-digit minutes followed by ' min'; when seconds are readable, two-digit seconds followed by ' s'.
4 h 58 min
